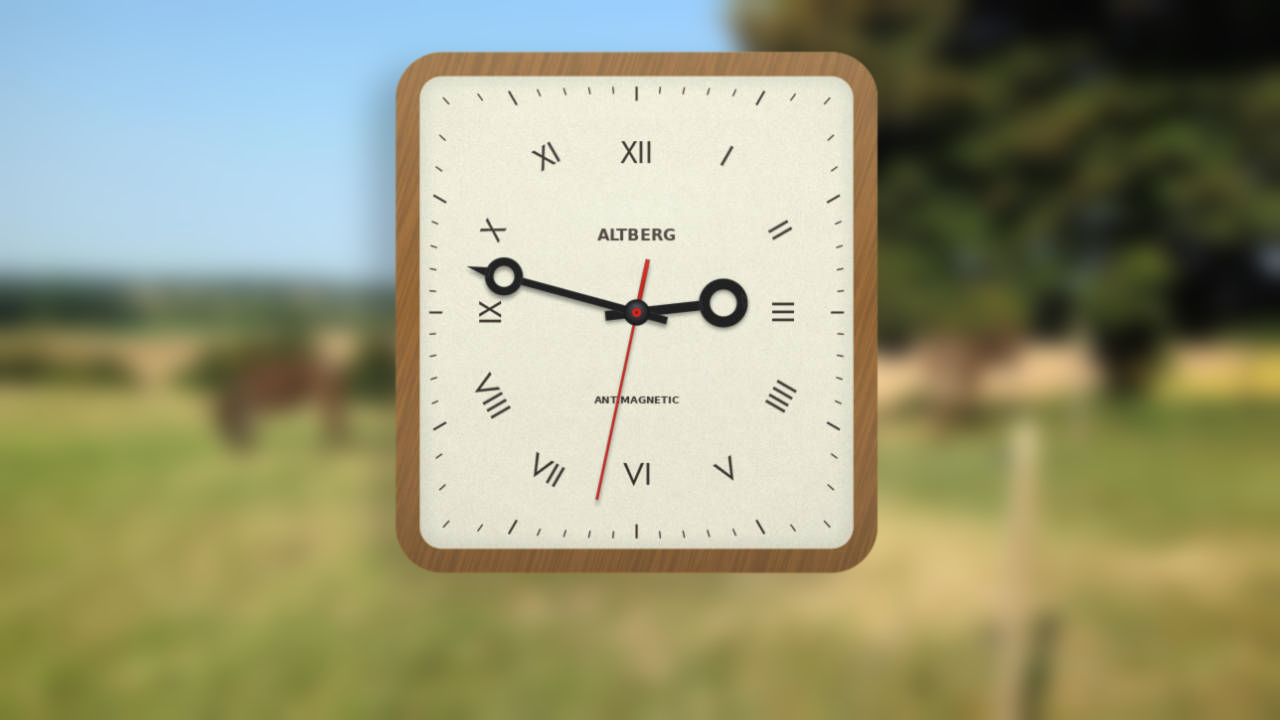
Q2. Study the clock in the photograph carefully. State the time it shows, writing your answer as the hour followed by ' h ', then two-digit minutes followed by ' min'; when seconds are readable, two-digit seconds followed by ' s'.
2 h 47 min 32 s
